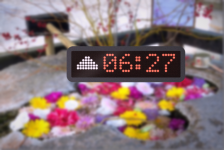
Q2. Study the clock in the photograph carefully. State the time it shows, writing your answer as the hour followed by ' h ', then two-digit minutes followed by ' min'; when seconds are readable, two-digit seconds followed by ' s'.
6 h 27 min
